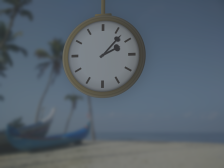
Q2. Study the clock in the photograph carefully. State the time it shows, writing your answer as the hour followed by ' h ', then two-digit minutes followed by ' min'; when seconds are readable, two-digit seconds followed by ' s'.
2 h 07 min
